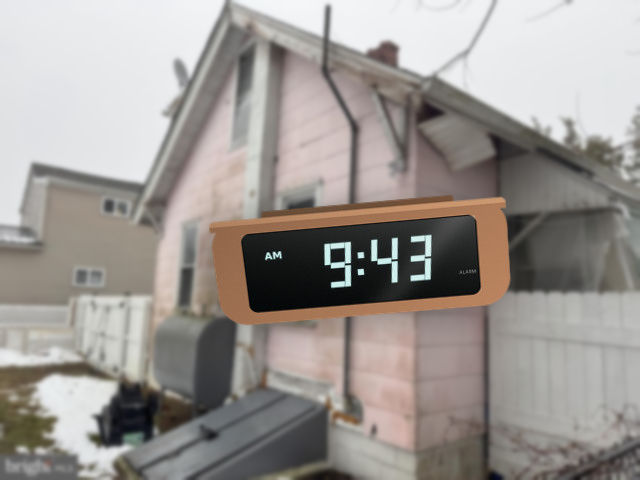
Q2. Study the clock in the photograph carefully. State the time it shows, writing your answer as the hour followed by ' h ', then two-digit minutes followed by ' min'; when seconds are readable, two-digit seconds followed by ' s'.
9 h 43 min
